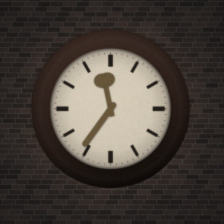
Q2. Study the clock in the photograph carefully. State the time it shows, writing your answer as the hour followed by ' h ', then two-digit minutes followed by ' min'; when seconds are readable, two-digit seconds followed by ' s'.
11 h 36 min
